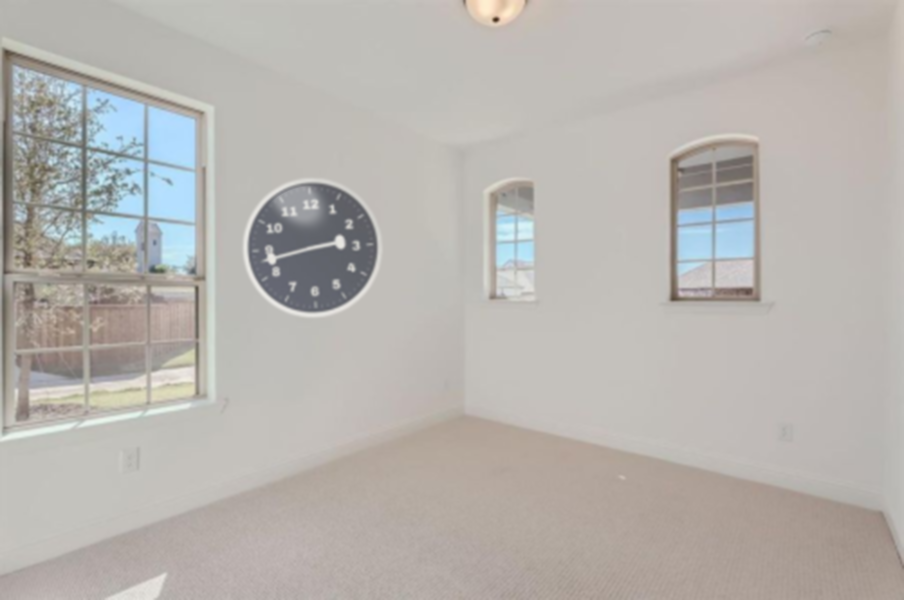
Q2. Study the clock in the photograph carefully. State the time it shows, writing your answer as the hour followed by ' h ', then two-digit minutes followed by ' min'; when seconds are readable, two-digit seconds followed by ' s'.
2 h 43 min
